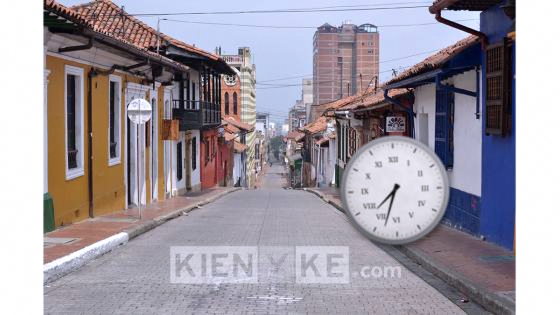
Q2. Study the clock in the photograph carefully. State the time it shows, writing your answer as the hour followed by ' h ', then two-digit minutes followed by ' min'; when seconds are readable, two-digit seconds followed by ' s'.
7 h 33 min
